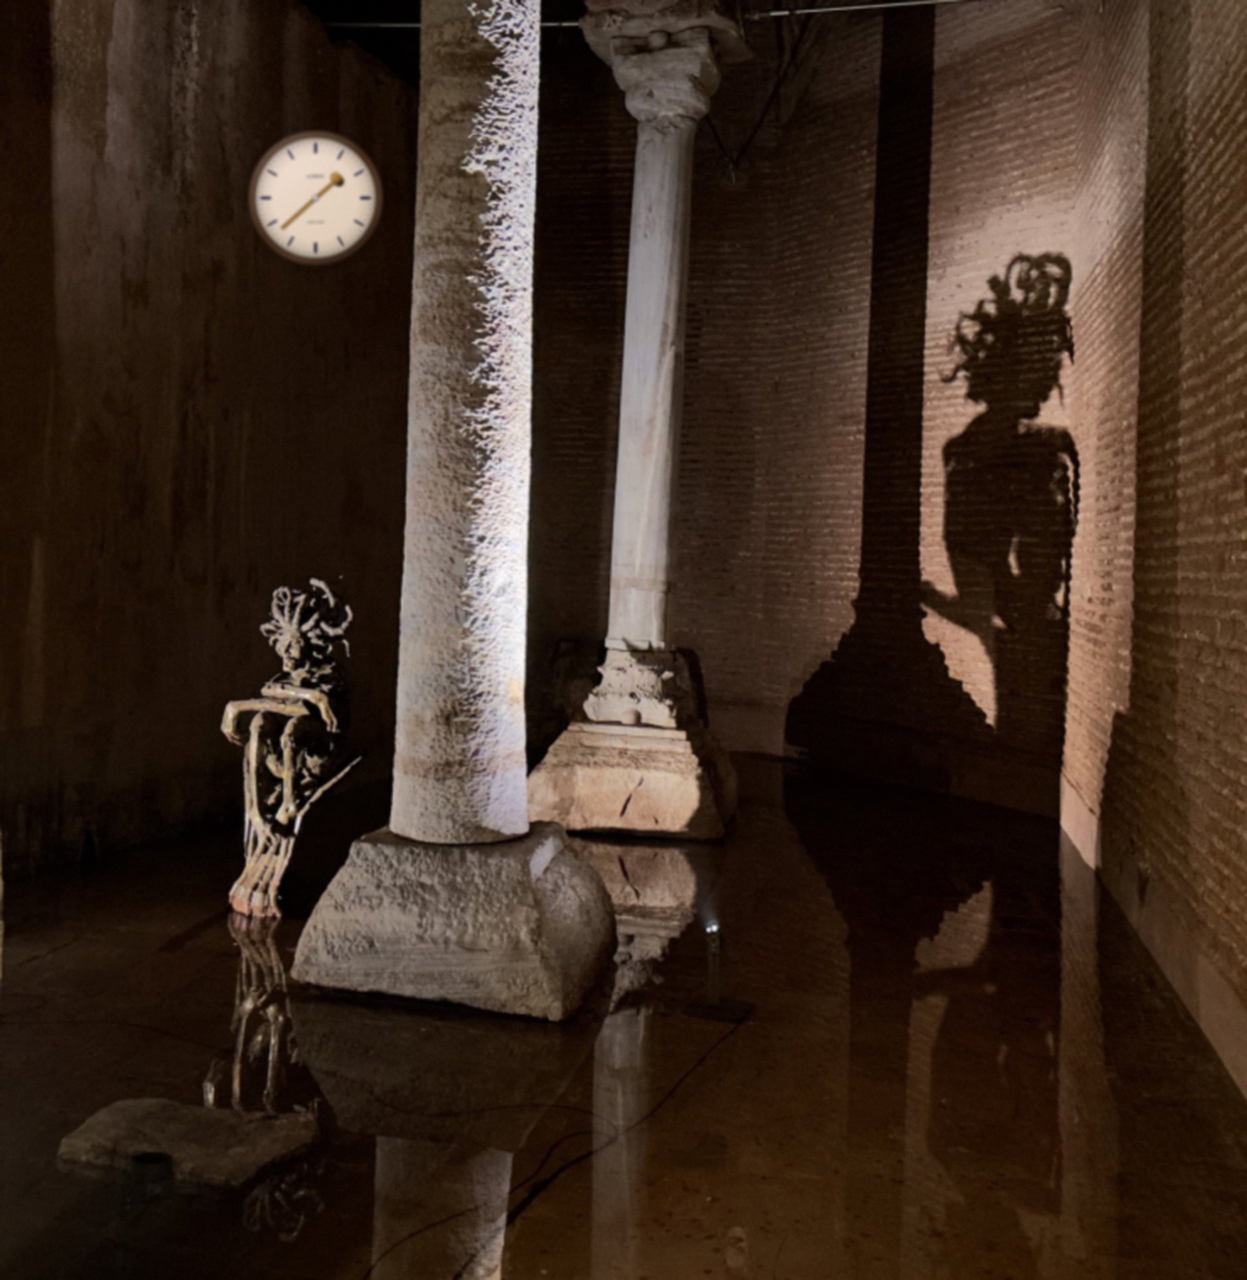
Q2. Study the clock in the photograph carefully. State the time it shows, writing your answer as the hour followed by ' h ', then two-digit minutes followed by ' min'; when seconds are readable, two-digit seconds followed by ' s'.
1 h 38 min
